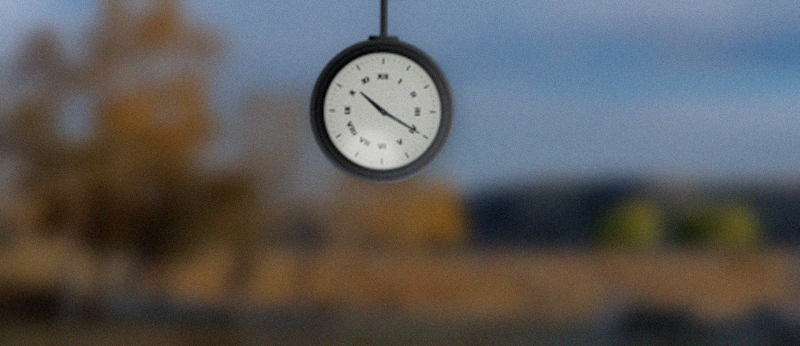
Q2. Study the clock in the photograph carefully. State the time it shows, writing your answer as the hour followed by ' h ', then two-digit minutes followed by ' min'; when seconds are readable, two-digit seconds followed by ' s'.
10 h 20 min
